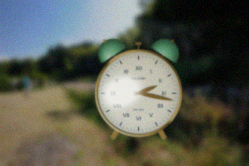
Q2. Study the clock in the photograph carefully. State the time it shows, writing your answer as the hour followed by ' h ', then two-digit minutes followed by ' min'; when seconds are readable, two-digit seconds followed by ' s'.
2 h 17 min
